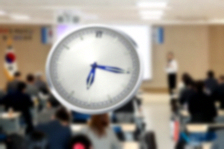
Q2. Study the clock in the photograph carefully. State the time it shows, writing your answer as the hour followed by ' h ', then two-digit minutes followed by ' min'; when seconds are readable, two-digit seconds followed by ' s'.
6 h 16 min
